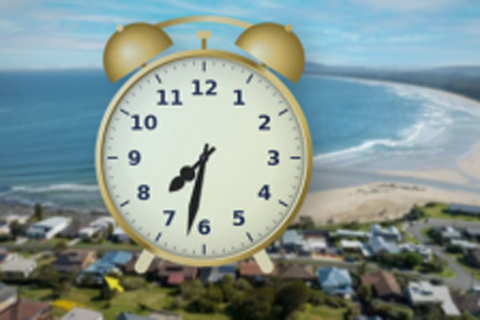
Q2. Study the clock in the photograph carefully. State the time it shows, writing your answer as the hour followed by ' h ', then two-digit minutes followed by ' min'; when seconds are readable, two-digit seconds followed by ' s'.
7 h 32 min
